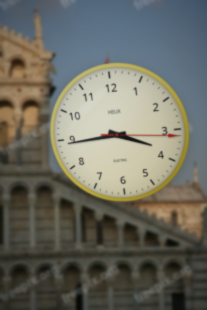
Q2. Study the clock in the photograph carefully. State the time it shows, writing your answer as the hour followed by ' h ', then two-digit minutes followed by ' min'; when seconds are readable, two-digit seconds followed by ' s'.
3 h 44 min 16 s
